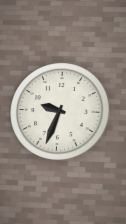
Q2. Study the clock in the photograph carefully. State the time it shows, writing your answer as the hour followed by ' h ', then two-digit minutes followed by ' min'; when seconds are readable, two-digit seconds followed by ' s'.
9 h 33 min
